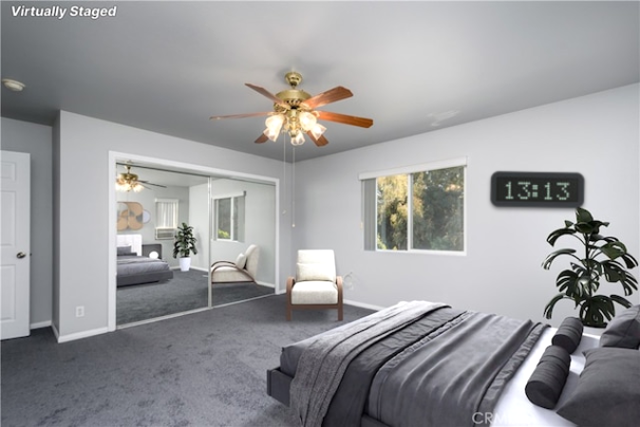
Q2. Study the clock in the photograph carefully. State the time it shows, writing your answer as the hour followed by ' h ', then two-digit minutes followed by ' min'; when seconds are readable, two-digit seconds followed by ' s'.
13 h 13 min
